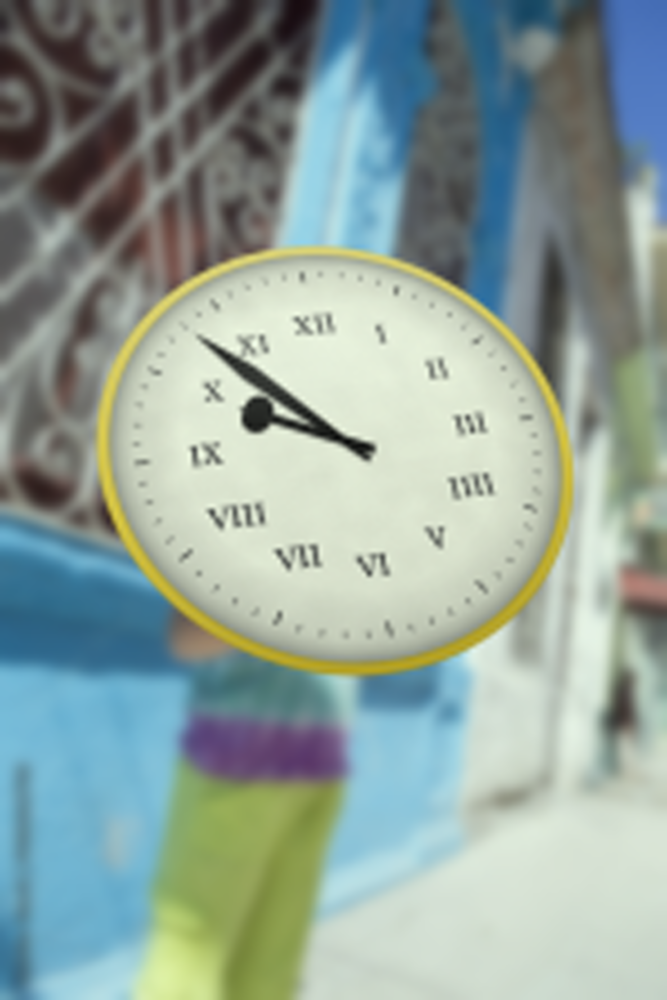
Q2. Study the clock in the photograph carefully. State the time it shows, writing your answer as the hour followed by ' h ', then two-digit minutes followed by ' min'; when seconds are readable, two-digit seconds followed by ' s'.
9 h 53 min
